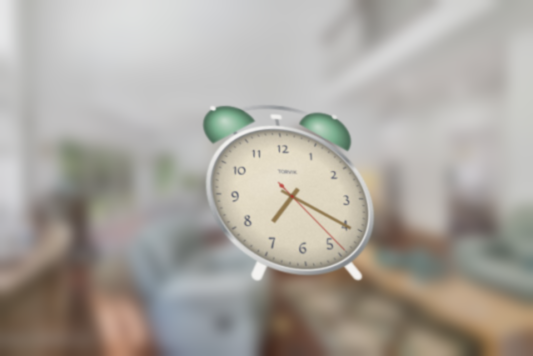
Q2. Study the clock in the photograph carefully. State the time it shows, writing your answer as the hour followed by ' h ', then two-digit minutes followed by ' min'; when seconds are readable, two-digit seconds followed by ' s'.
7 h 20 min 24 s
